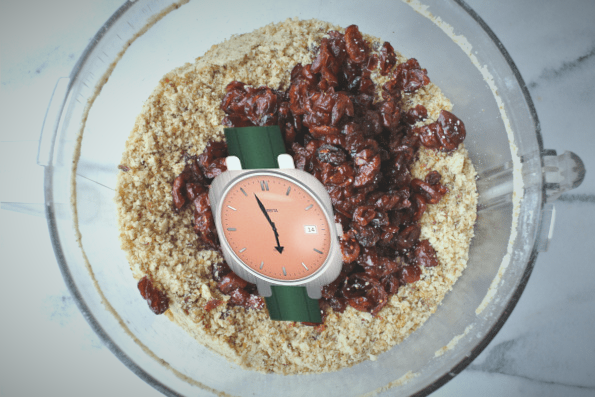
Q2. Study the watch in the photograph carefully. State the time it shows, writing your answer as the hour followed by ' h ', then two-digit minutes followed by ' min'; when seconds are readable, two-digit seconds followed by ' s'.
5 h 57 min
